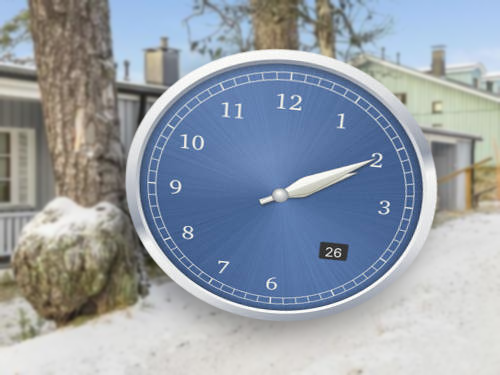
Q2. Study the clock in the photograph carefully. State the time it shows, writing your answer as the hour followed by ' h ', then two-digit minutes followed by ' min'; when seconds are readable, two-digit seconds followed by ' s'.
2 h 10 min
